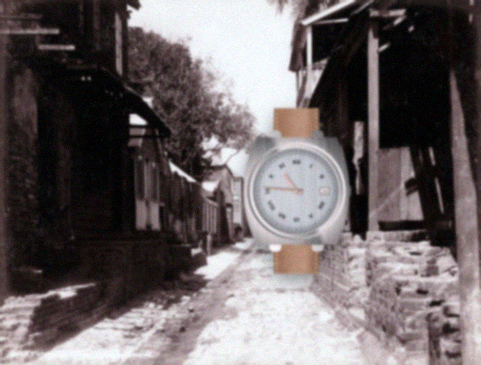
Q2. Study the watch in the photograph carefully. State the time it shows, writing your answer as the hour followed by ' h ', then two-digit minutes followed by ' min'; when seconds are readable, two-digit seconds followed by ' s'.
10 h 46 min
